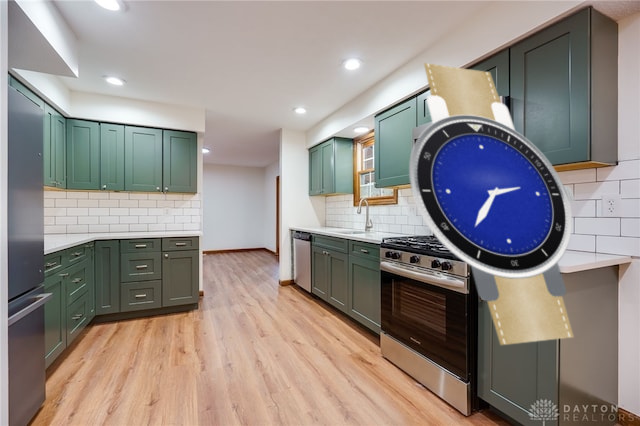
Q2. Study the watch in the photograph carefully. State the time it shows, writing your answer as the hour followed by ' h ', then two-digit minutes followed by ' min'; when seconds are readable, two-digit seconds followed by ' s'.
2 h 37 min
